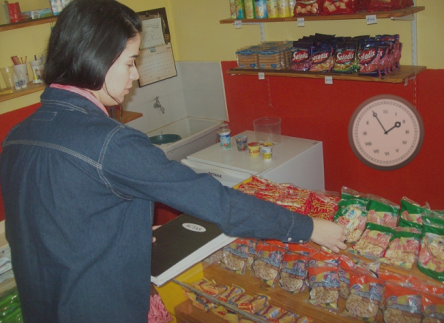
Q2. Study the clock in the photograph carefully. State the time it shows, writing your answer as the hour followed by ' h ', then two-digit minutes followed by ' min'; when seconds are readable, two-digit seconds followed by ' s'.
1 h 55 min
